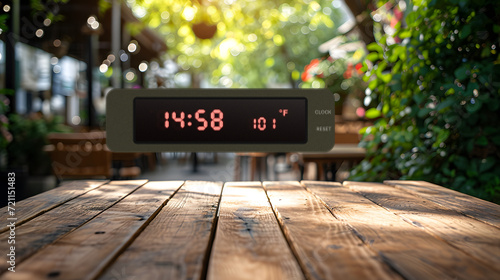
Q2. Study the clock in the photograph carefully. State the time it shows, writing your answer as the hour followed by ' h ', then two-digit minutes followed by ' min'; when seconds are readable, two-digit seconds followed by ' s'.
14 h 58 min
